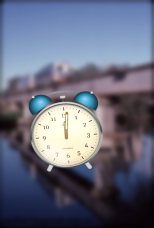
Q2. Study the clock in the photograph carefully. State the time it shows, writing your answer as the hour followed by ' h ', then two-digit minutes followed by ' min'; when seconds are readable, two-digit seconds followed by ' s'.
12 h 01 min
